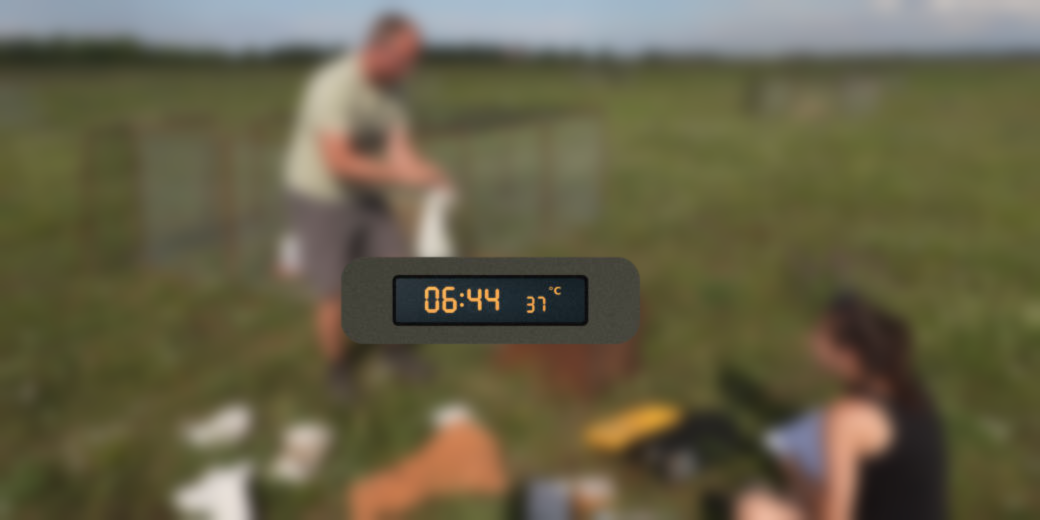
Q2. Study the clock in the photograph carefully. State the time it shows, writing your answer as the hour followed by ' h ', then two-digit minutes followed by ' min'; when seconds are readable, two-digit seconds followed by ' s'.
6 h 44 min
